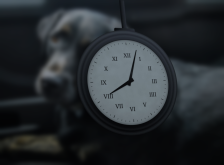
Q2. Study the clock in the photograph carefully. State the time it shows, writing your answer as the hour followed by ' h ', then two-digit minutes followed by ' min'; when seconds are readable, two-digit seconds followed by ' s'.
8 h 03 min
